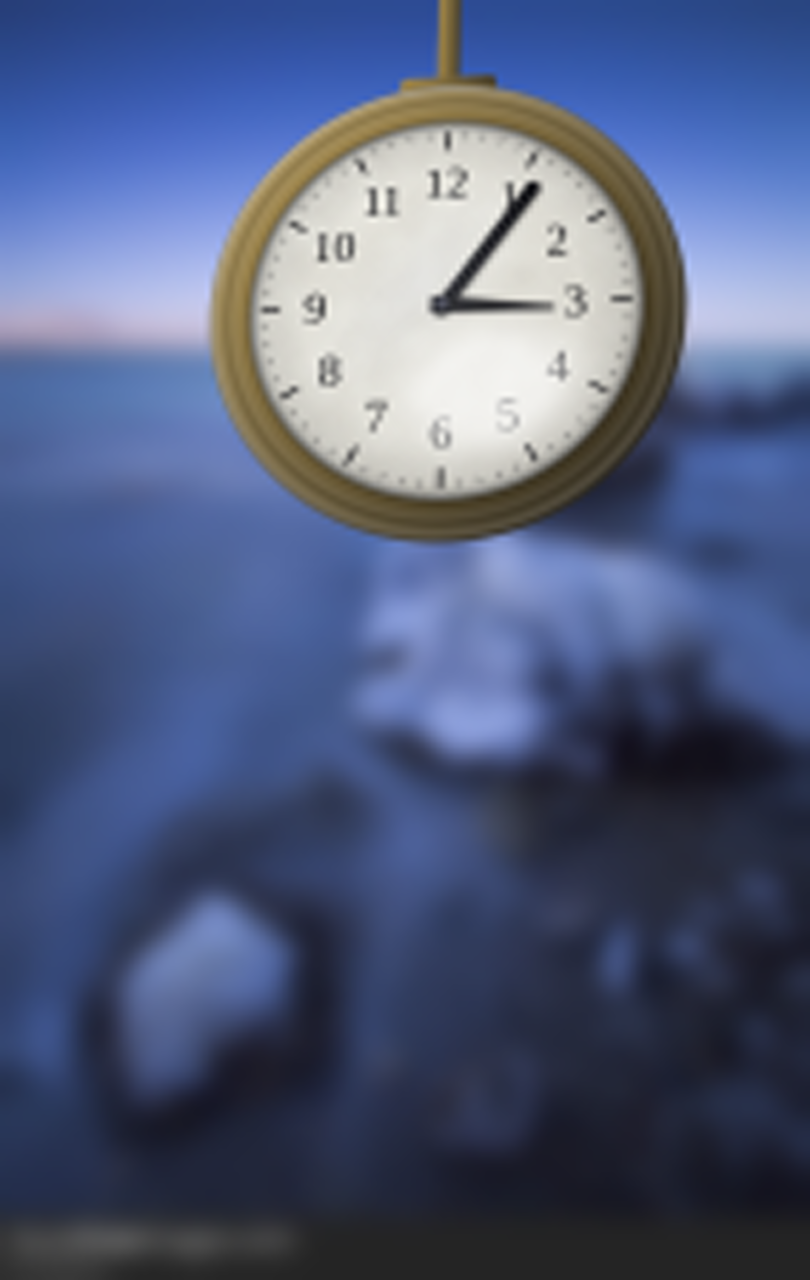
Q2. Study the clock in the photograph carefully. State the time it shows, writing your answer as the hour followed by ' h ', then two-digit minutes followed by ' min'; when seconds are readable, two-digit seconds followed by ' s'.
3 h 06 min
